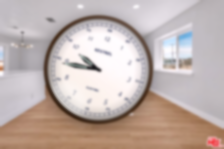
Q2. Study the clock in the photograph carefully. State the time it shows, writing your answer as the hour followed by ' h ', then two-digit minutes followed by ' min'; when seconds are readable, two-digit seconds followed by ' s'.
9 h 44 min
